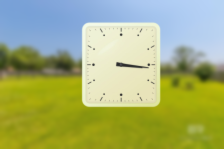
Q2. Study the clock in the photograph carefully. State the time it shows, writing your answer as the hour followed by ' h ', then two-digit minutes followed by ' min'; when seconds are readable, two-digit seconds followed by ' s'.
3 h 16 min
